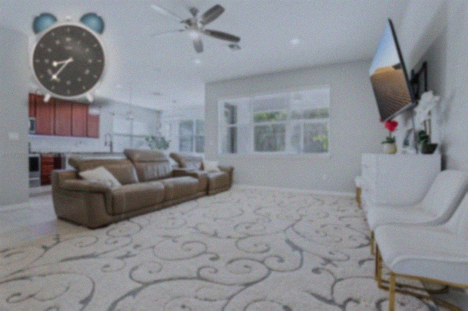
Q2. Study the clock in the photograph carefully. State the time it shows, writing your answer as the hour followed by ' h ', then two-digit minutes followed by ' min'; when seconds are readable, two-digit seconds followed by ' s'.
8 h 37 min
